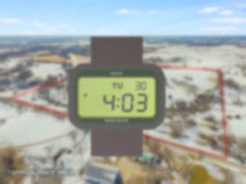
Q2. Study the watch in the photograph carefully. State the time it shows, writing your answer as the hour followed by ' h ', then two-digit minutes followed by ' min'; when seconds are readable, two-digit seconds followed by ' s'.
4 h 03 min
